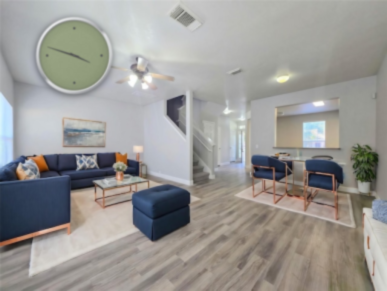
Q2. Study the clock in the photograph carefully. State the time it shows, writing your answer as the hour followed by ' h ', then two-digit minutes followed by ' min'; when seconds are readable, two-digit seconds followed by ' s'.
3 h 48 min
